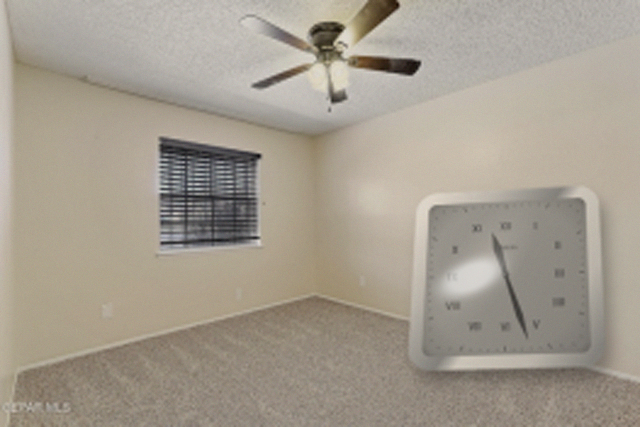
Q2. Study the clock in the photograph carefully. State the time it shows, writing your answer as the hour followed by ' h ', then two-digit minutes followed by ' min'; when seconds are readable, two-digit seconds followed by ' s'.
11 h 27 min
